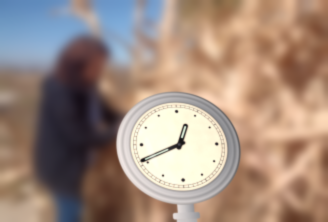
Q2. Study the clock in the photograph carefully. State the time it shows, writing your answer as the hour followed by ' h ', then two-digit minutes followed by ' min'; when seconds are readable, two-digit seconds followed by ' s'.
12 h 41 min
